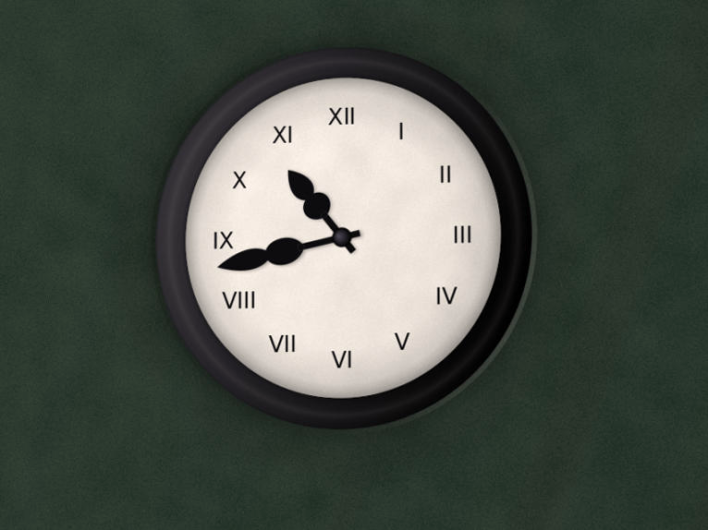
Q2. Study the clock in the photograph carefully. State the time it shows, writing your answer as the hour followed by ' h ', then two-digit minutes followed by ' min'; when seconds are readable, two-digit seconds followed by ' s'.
10 h 43 min
